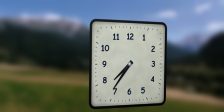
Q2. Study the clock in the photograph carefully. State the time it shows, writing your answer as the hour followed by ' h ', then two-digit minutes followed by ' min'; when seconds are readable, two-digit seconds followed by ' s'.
7 h 36 min
